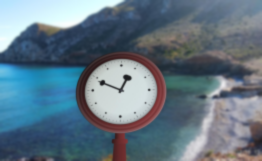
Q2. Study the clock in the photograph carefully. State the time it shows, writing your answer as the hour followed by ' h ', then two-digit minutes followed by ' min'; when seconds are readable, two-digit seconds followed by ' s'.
12 h 49 min
